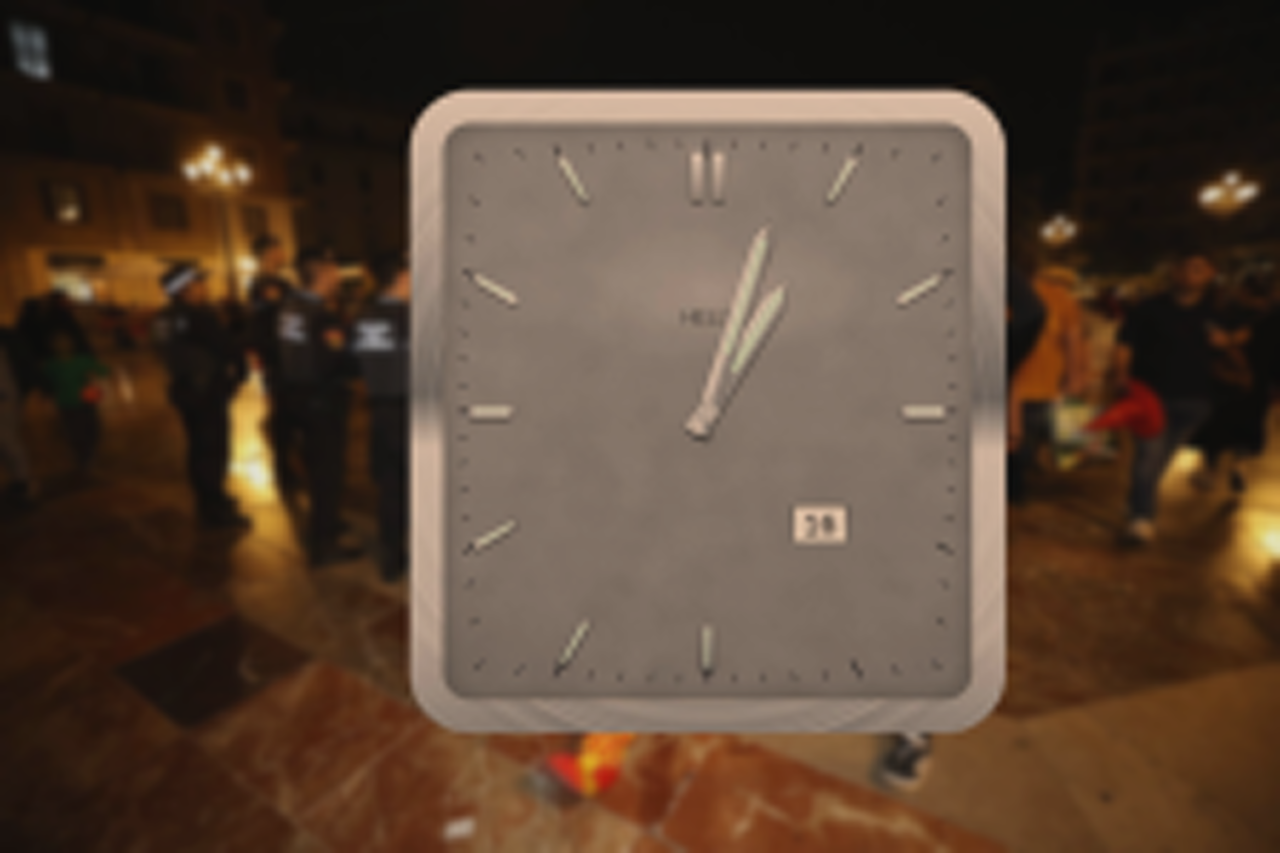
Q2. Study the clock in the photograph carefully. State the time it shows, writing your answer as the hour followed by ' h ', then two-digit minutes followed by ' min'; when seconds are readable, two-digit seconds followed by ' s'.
1 h 03 min
